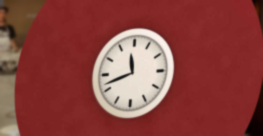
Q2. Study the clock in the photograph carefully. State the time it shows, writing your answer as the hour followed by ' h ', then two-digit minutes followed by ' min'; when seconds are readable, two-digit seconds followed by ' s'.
11 h 42 min
